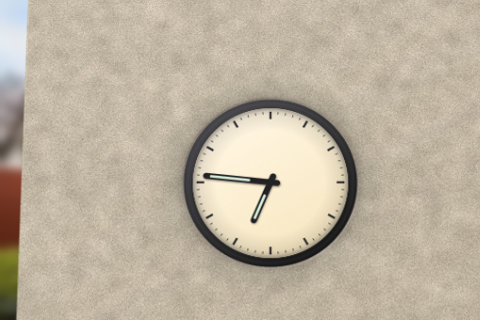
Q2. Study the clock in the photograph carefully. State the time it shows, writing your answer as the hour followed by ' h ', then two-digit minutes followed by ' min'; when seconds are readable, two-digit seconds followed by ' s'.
6 h 46 min
